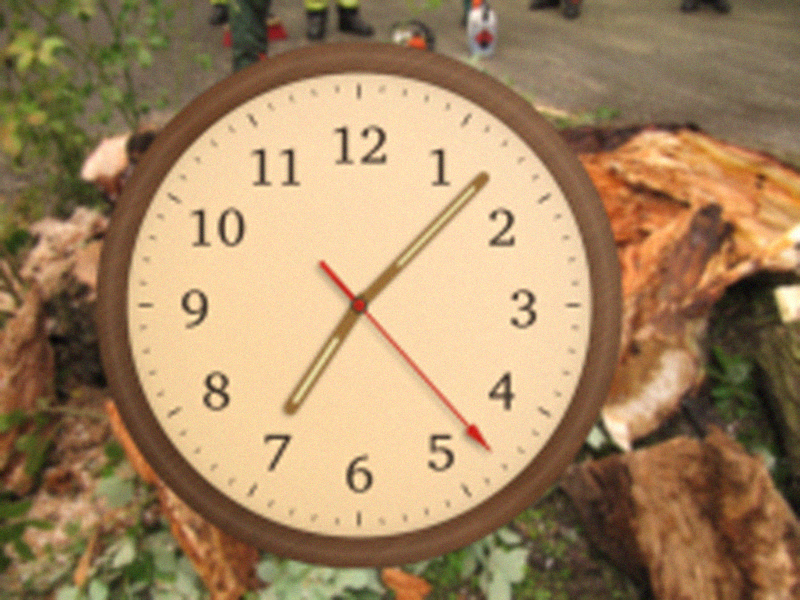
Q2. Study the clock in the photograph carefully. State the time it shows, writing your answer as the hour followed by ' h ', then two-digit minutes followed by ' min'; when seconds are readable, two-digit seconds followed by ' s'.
7 h 07 min 23 s
